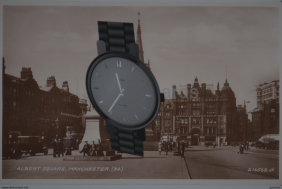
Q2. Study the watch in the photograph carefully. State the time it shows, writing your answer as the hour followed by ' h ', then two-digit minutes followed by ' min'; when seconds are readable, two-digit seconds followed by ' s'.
11 h 36 min
